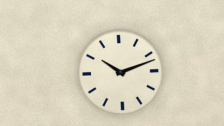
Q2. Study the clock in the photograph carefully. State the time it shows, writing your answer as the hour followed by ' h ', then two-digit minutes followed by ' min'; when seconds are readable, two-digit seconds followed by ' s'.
10 h 12 min
